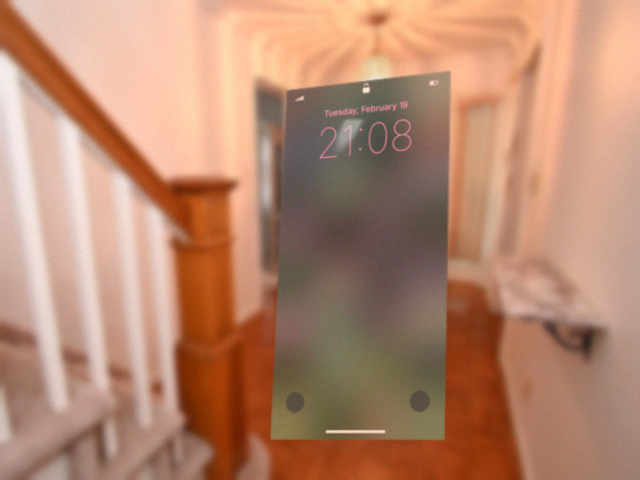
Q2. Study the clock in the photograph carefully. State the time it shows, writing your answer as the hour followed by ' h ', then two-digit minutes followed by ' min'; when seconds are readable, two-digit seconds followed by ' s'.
21 h 08 min
